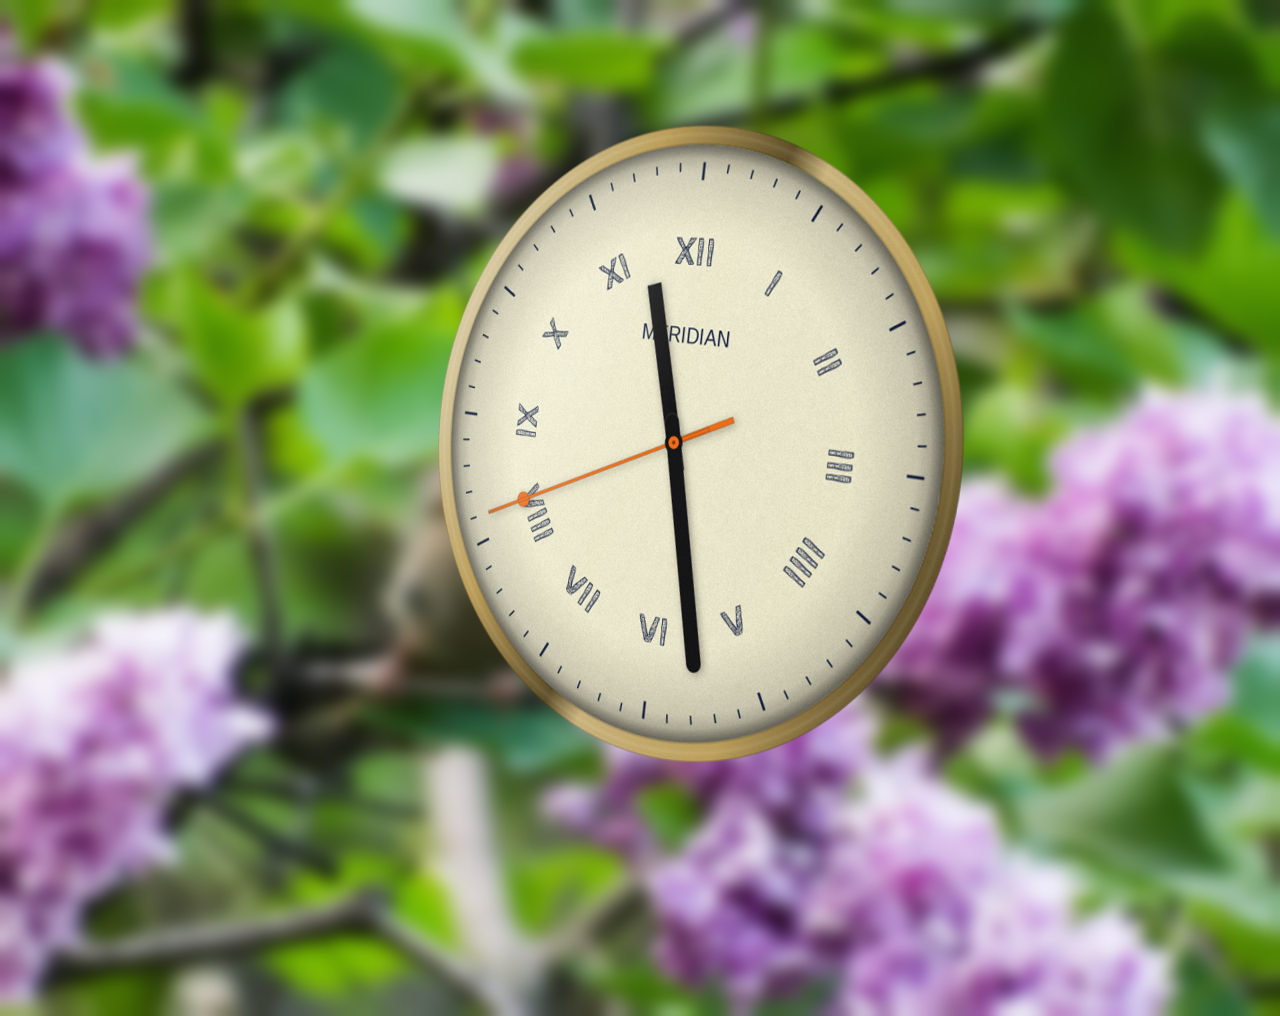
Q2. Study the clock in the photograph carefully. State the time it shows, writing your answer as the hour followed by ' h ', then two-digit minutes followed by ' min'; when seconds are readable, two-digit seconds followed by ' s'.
11 h 27 min 41 s
